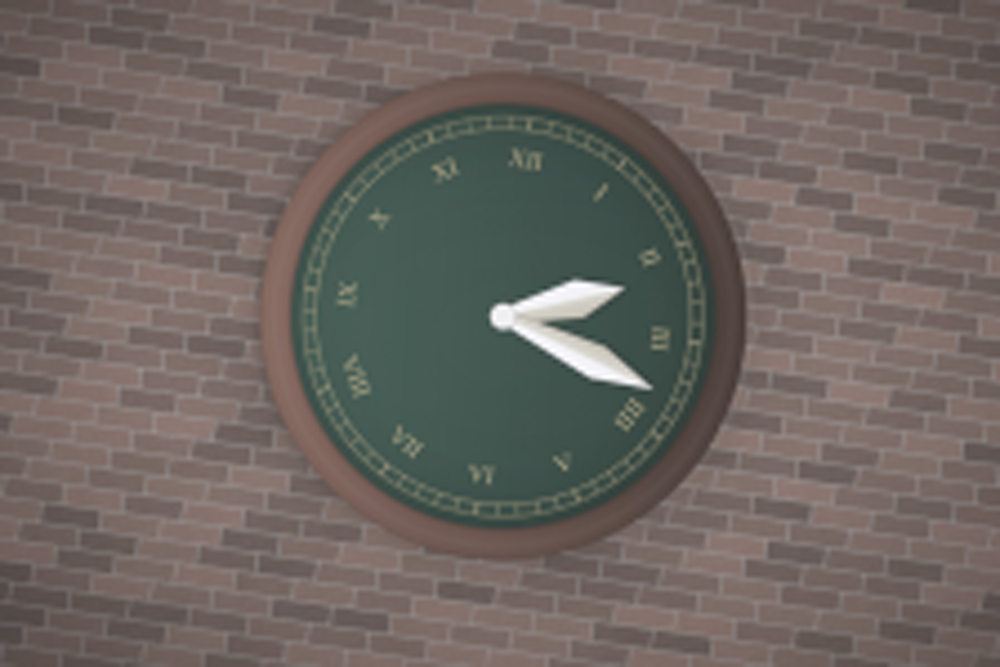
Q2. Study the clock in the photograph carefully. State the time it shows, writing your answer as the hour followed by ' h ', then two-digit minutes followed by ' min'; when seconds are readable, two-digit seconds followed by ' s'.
2 h 18 min
